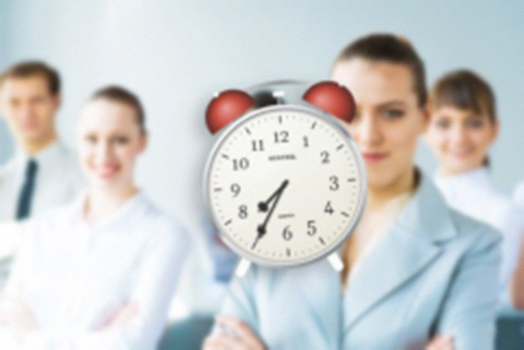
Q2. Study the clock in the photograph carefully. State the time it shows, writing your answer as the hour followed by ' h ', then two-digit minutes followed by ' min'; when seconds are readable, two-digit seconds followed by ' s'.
7 h 35 min
